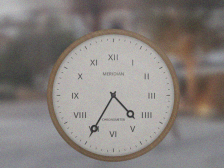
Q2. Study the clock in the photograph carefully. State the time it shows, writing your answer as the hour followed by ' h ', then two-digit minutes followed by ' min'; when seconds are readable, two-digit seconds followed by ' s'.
4 h 35 min
